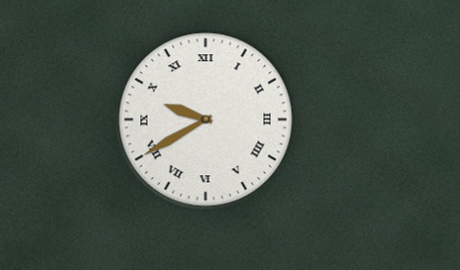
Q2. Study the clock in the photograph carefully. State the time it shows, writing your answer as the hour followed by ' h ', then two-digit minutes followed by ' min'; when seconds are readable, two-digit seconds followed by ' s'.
9 h 40 min
